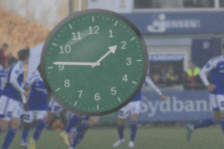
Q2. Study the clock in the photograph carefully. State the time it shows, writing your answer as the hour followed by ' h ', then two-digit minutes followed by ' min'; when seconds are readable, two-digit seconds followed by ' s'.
1 h 46 min
